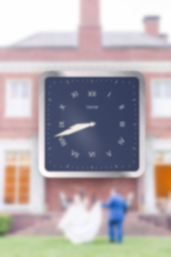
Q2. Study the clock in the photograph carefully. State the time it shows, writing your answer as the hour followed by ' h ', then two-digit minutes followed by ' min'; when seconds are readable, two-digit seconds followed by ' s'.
8 h 42 min
